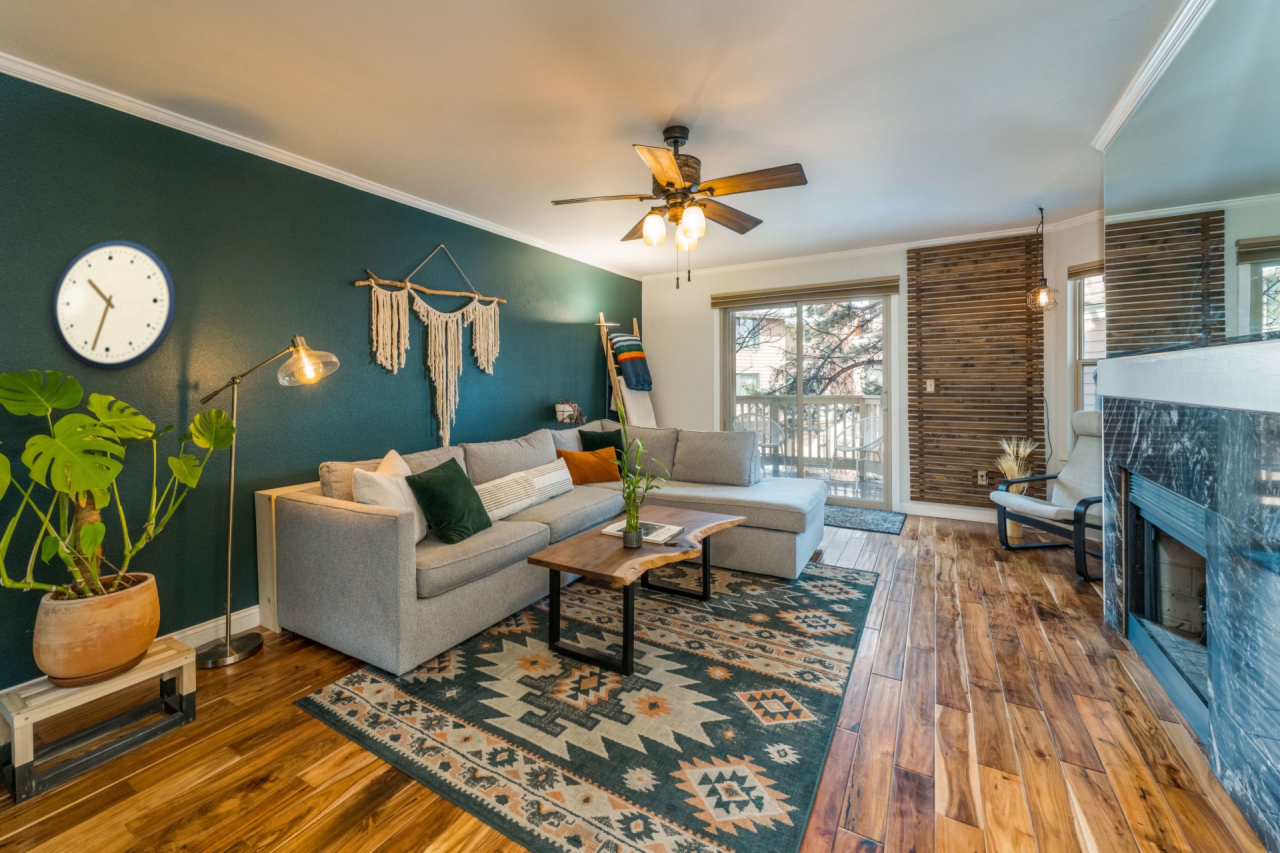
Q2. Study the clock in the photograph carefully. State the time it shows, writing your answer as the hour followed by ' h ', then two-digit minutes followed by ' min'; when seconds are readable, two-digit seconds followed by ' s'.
10 h 33 min
